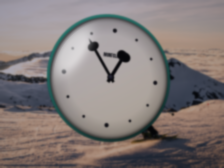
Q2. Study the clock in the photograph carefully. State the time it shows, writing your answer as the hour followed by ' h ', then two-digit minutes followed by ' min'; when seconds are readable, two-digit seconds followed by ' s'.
12 h 54 min
